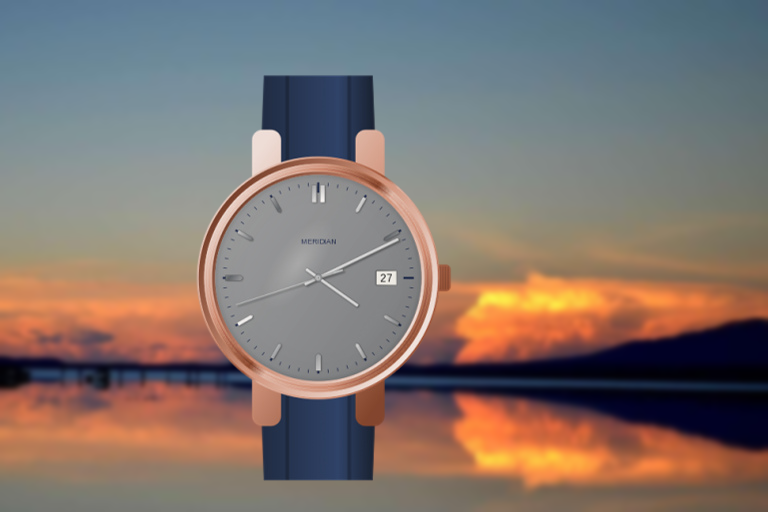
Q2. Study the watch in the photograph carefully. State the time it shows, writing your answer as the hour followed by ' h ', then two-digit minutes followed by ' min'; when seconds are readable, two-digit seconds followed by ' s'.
4 h 10 min 42 s
